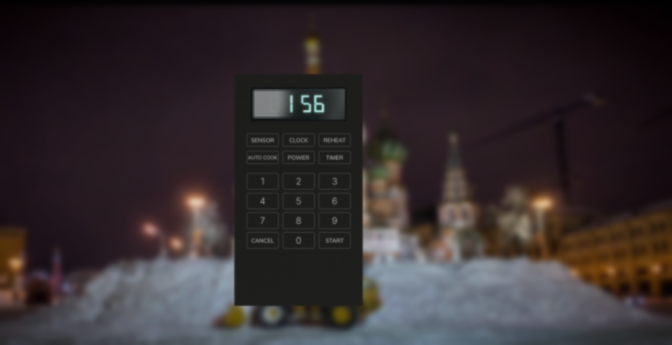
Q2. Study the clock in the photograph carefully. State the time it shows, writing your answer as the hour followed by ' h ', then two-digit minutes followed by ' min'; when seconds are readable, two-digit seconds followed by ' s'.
1 h 56 min
